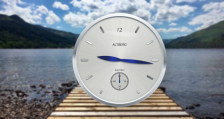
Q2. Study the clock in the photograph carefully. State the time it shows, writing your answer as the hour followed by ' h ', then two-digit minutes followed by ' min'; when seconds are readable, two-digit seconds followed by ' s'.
9 h 16 min
